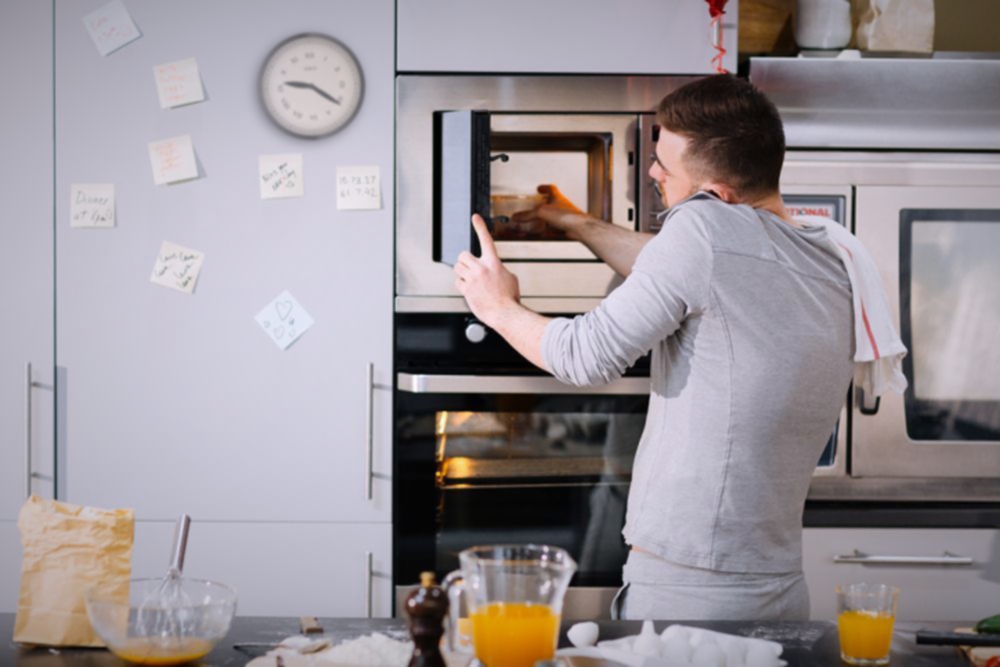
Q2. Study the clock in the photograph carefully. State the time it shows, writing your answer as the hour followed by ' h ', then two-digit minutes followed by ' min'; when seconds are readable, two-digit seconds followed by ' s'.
9 h 21 min
